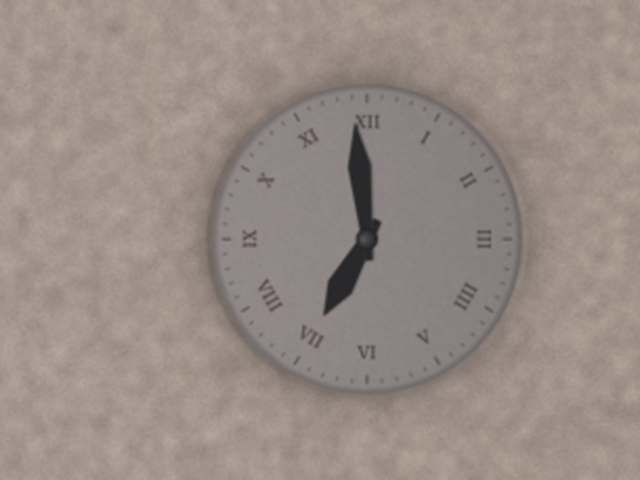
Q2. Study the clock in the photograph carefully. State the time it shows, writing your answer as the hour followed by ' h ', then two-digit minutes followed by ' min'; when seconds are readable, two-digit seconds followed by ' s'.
6 h 59 min
